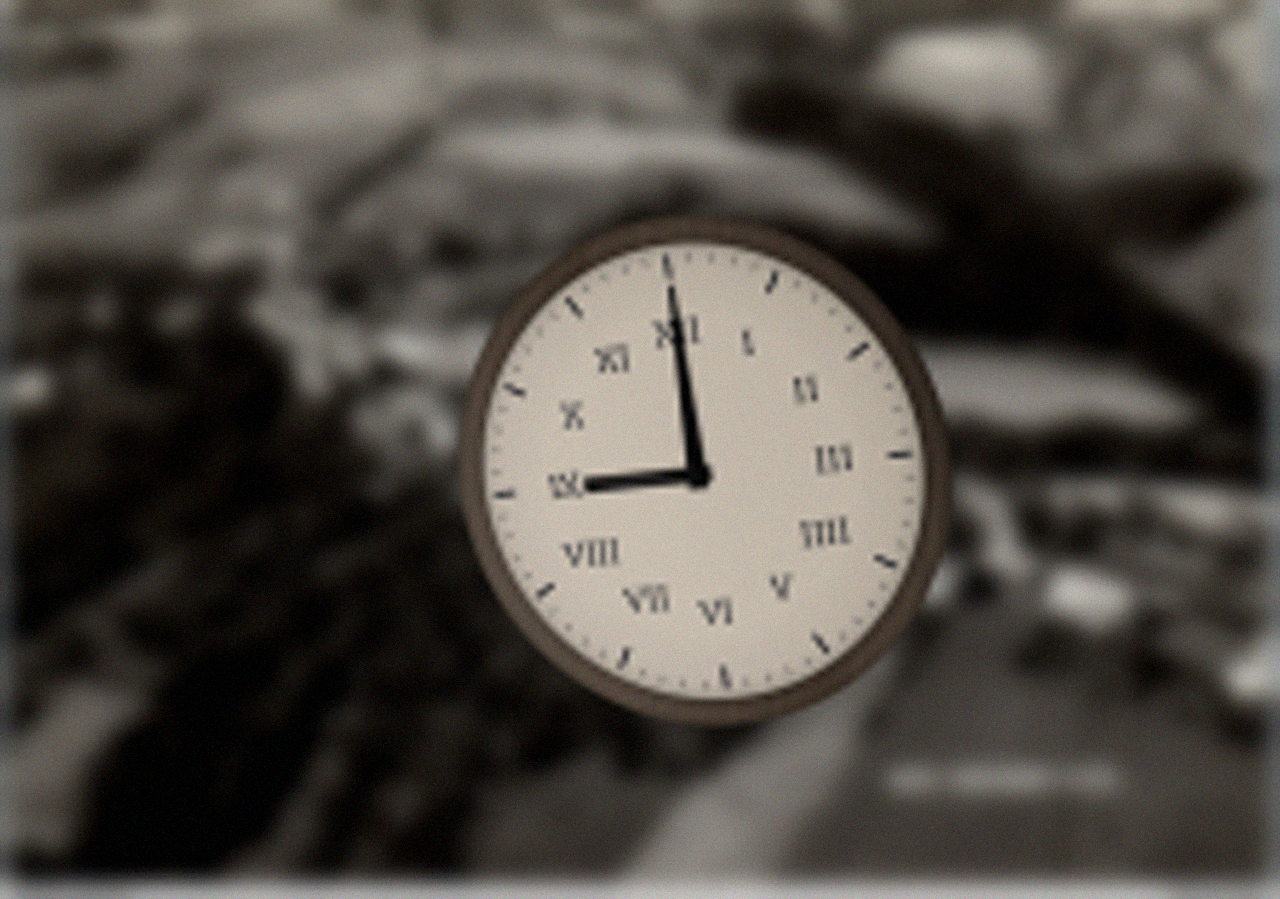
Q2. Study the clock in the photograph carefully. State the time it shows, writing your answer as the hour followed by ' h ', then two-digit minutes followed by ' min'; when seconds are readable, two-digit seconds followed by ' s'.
9 h 00 min
